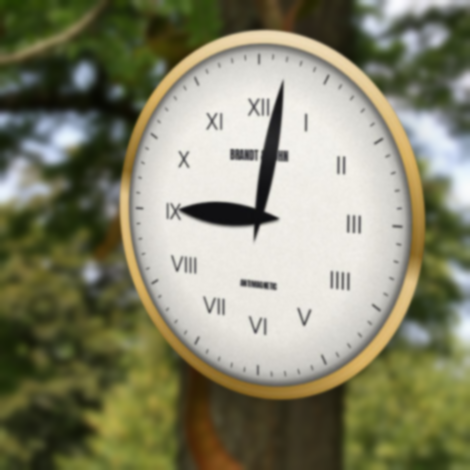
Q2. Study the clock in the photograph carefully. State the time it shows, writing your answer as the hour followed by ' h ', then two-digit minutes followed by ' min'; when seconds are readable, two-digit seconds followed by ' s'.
9 h 02 min
